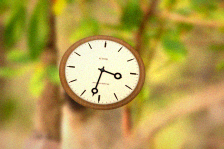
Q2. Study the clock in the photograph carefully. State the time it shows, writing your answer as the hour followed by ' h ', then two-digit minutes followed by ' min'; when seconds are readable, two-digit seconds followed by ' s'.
3 h 32 min
